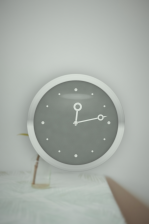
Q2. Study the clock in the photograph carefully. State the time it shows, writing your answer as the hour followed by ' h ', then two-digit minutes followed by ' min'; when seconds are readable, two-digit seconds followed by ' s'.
12 h 13 min
